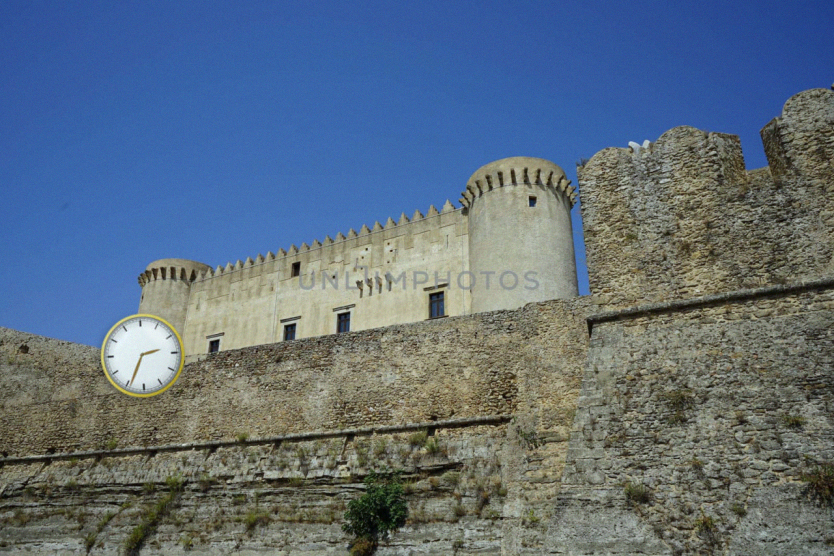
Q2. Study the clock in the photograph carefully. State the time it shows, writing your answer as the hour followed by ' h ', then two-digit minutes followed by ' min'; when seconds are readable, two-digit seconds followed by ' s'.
2 h 34 min
